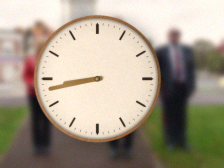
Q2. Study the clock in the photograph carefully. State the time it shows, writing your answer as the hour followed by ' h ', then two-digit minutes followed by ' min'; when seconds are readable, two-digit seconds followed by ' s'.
8 h 43 min
